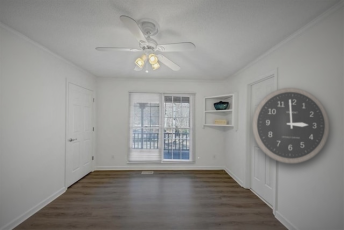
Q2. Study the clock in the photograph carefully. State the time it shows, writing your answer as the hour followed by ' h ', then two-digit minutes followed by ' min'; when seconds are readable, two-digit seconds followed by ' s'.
2 h 59 min
